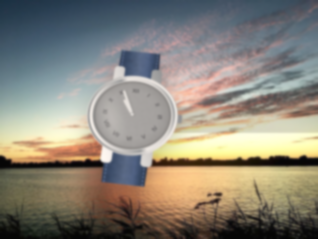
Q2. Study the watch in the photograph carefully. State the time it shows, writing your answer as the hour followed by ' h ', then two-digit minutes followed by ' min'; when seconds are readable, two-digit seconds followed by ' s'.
10 h 56 min
